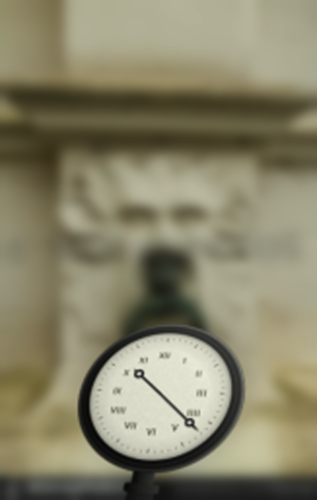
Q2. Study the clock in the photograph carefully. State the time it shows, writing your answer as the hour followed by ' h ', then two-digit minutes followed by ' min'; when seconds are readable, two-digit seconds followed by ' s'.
10 h 22 min
